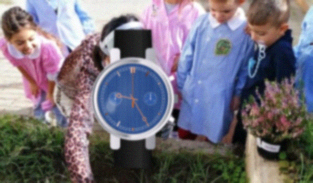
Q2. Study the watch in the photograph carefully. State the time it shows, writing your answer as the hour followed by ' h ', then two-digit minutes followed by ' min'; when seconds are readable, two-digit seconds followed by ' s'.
9 h 25 min
